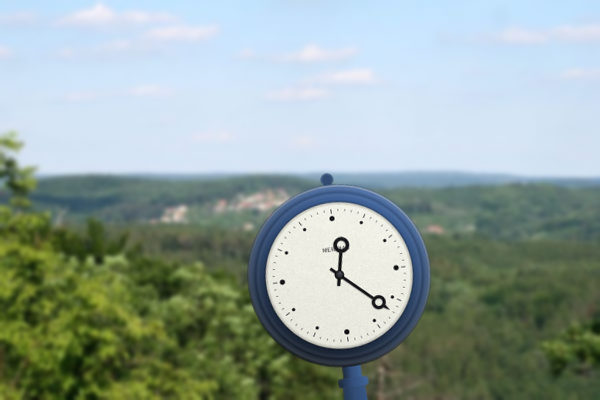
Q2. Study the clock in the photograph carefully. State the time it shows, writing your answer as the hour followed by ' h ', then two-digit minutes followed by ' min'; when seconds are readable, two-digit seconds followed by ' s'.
12 h 22 min
